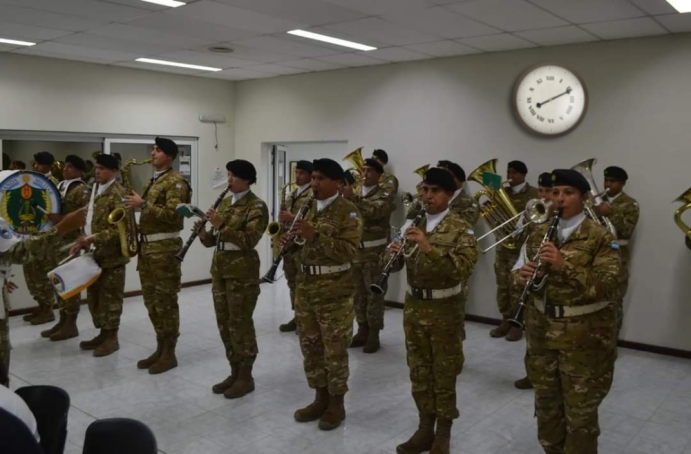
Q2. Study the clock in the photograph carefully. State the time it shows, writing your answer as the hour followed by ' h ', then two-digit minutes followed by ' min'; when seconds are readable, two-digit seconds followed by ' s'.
8 h 11 min
